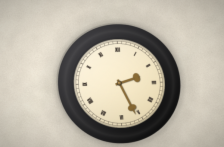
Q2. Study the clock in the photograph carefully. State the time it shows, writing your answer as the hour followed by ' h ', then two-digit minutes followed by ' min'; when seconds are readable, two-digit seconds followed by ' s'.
2 h 26 min
